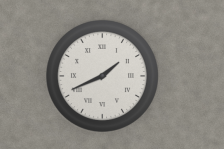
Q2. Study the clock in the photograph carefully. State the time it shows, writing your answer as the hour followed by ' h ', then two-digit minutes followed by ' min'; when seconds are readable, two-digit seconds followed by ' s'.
1 h 41 min
